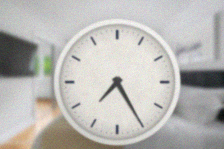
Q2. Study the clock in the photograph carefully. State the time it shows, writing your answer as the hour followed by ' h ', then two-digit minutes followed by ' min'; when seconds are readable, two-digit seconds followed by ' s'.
7 h 25 min
